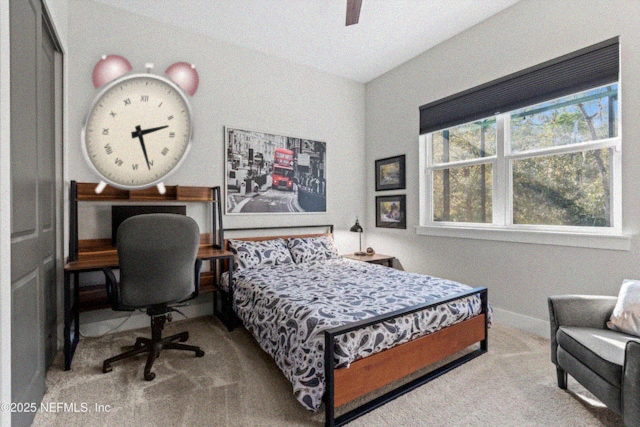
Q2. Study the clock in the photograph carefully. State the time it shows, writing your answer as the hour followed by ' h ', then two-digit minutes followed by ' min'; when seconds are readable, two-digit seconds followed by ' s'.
2 h 26 min
